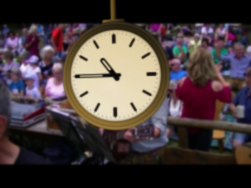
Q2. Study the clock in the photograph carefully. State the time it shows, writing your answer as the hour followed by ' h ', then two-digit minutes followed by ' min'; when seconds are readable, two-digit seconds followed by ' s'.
10 h 45 min
